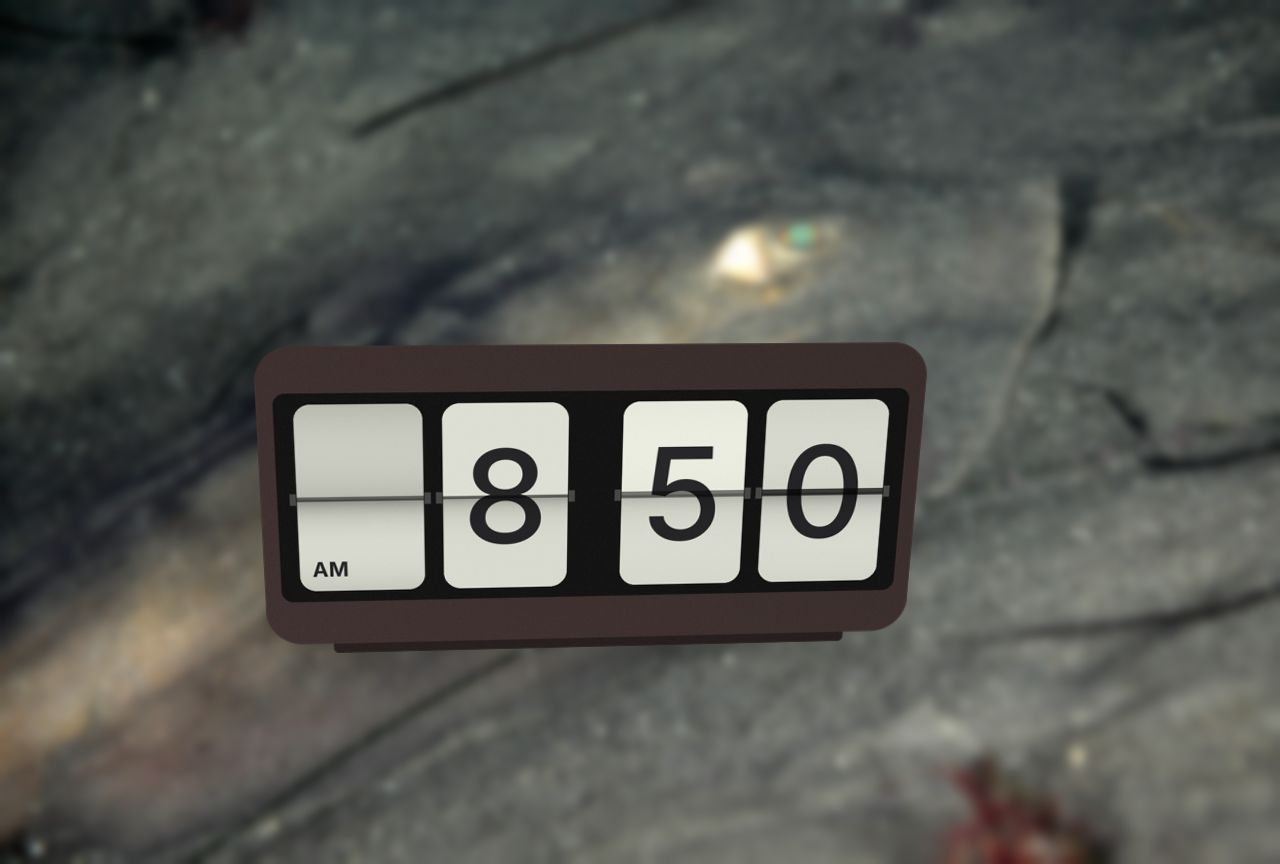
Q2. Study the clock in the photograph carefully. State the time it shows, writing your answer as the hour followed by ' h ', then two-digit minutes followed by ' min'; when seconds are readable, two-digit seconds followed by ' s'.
8 h 50 min
